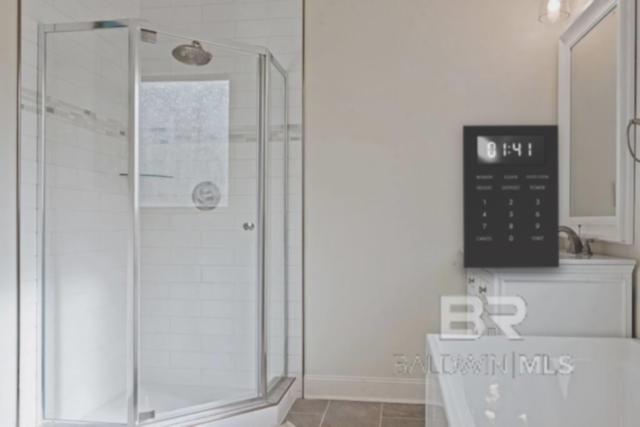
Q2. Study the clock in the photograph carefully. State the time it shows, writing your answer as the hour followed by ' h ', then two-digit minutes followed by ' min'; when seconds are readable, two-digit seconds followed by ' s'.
1 h 41 min
